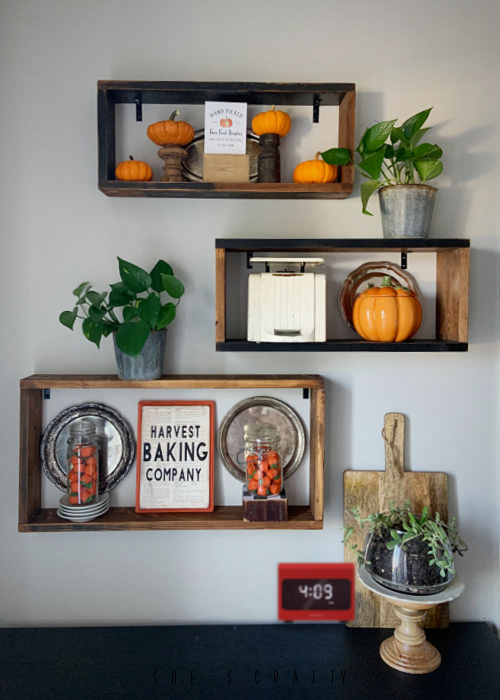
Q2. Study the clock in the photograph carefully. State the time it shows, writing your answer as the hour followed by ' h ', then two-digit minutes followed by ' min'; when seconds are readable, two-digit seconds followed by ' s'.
4 h 09 min
